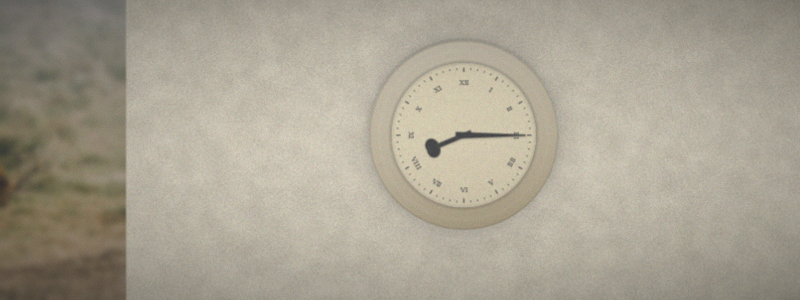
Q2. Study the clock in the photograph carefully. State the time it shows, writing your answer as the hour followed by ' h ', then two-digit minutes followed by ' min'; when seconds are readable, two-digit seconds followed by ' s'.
8 h 15 min
